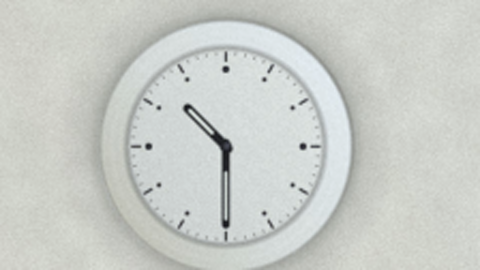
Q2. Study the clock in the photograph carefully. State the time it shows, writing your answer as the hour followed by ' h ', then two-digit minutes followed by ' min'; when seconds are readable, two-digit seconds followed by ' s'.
10 h 30 min
